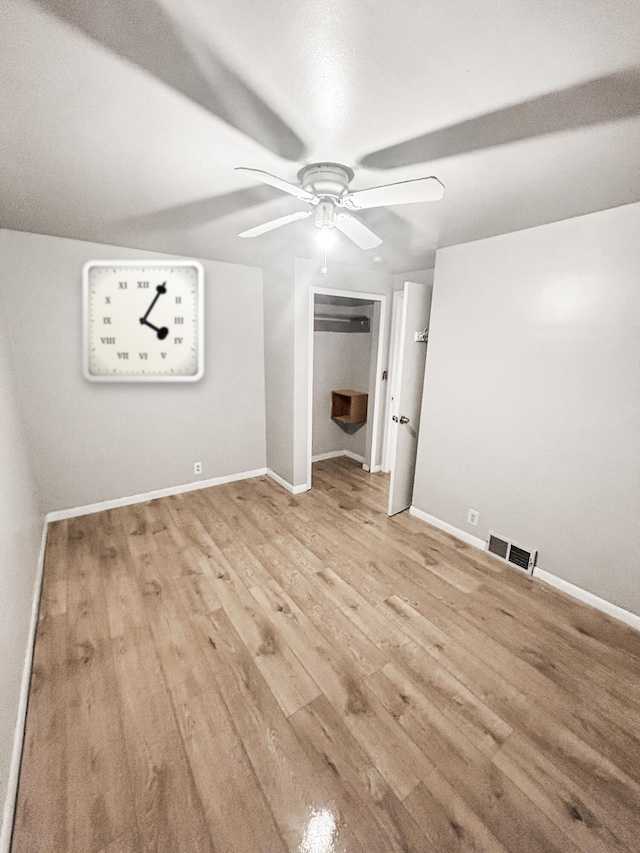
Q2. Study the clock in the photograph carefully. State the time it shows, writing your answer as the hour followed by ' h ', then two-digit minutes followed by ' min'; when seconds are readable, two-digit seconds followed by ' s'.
4 h 05 min
